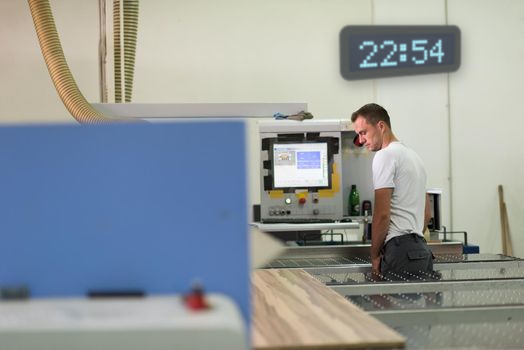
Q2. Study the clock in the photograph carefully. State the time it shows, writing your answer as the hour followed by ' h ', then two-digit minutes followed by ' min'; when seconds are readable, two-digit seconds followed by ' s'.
22 h 54 min
